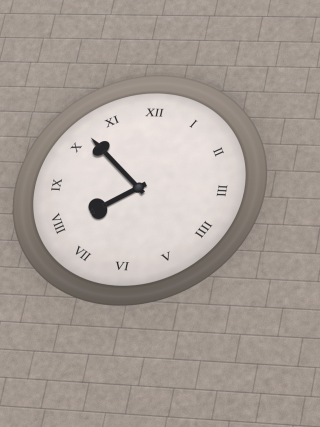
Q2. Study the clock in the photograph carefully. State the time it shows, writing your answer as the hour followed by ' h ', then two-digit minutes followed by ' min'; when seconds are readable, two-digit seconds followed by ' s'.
7 h 52 min
